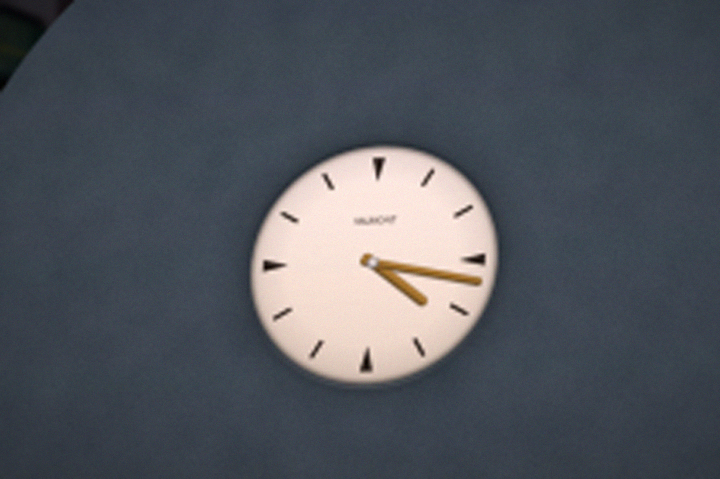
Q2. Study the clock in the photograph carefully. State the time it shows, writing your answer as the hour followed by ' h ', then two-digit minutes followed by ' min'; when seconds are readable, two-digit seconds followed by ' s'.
4 h 17 min
